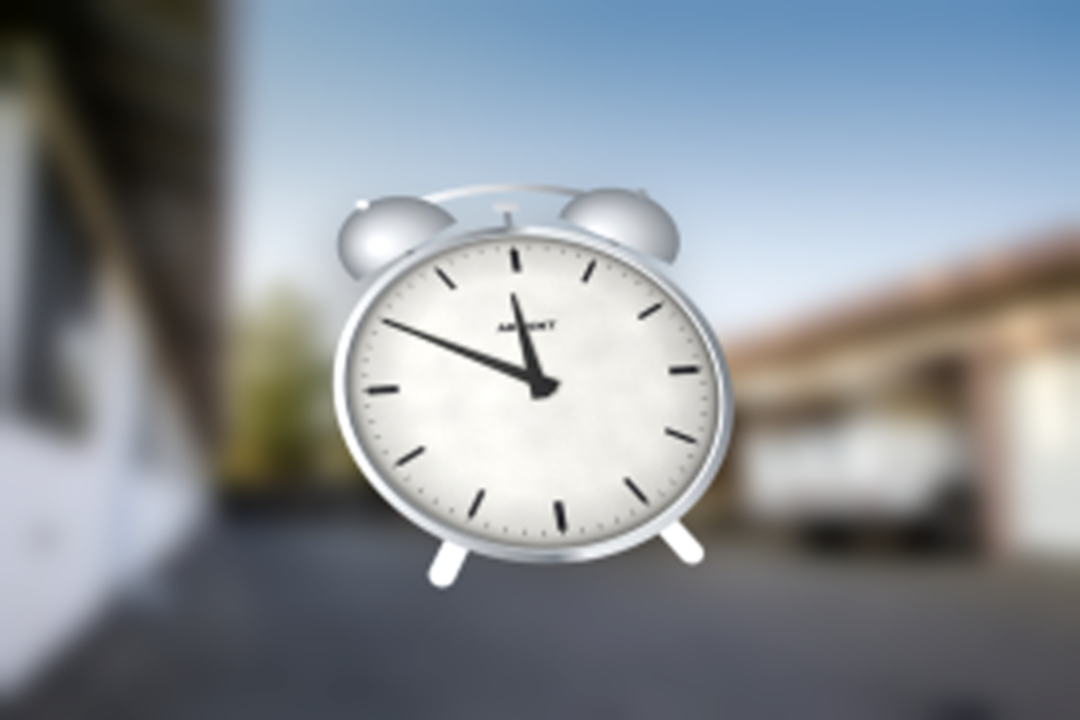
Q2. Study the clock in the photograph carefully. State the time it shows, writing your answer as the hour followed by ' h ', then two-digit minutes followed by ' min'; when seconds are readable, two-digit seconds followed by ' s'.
11 h 50 min
